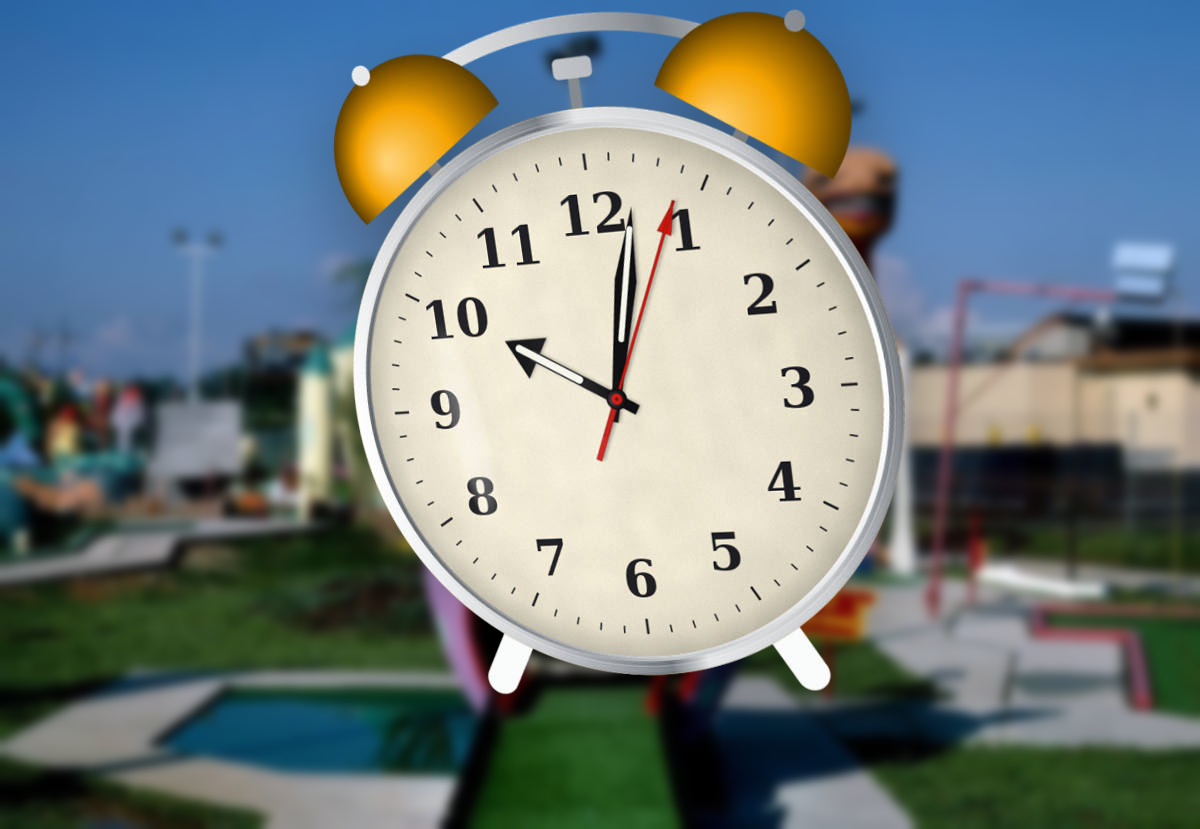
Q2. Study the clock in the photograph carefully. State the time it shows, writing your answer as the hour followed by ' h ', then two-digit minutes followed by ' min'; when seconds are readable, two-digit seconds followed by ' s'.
10 h 02 min 04 s
